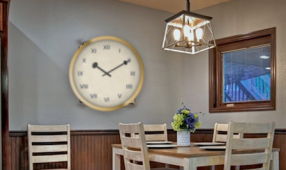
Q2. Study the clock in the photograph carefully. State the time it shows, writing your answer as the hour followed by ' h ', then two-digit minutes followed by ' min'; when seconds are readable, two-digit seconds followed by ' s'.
10 h 10 min
